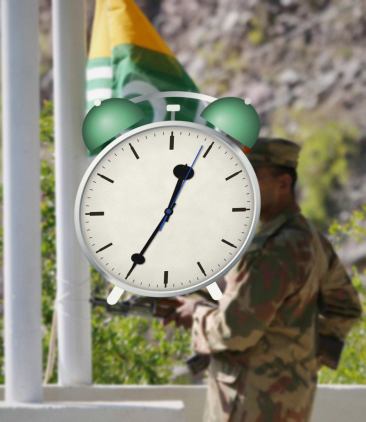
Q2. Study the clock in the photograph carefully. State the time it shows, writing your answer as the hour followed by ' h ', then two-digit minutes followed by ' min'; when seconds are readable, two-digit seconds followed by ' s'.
12 h 35 min 04 s
